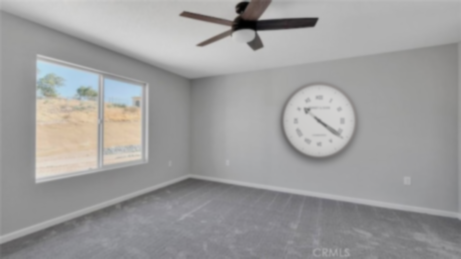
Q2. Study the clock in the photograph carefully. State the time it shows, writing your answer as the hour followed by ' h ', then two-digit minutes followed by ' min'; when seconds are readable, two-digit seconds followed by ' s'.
10 h 21 min
